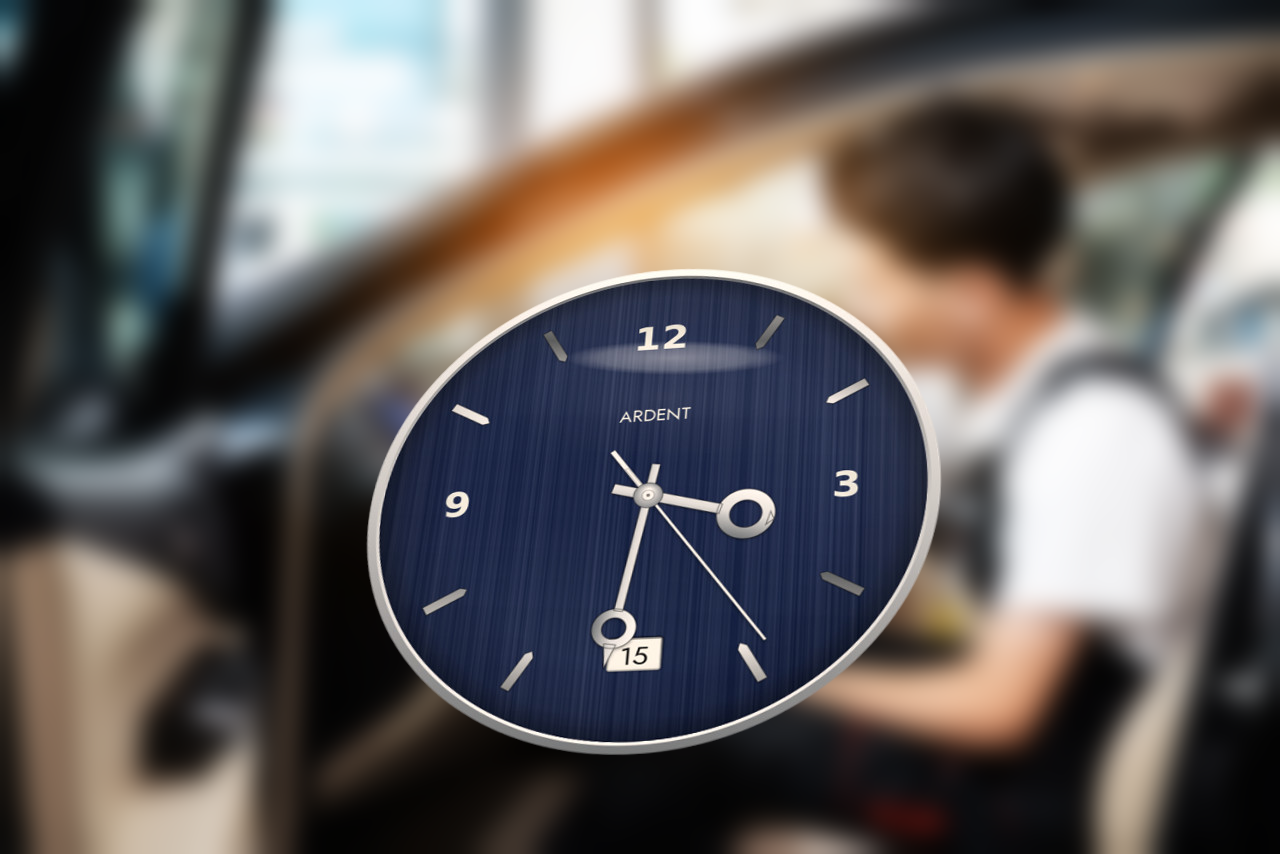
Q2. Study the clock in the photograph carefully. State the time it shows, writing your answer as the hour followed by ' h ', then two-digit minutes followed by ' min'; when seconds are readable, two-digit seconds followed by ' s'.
3 h 31 min 24 s
